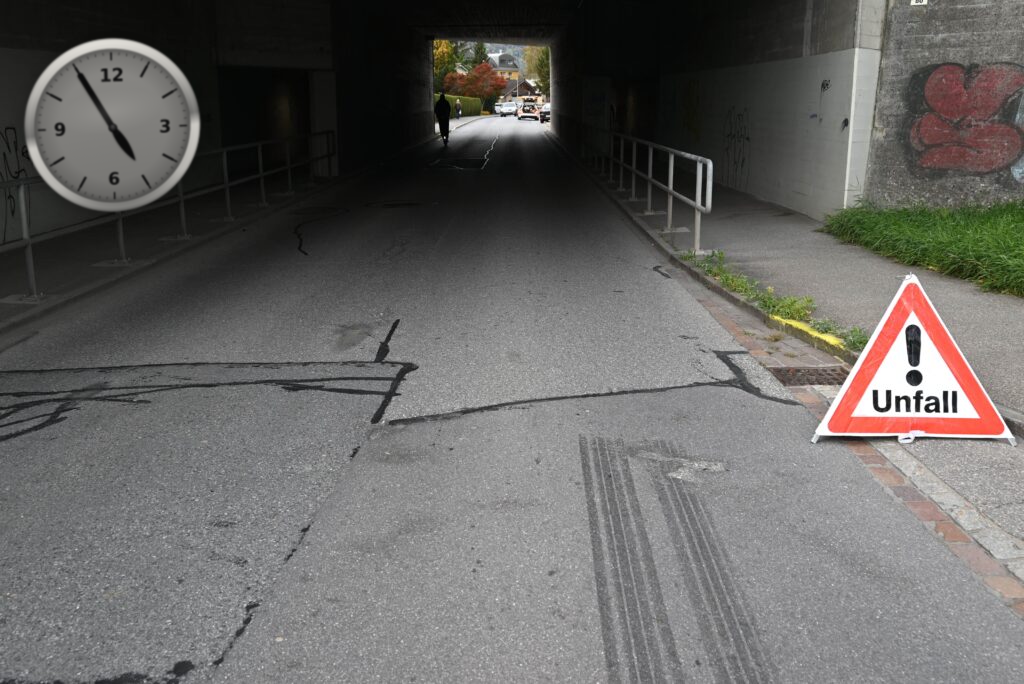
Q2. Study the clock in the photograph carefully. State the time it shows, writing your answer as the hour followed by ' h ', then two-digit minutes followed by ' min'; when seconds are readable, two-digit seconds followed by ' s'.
4 h 55 min
